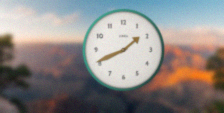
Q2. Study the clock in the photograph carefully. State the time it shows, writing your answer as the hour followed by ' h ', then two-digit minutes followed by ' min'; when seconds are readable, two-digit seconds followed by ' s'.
1 h 41 min
